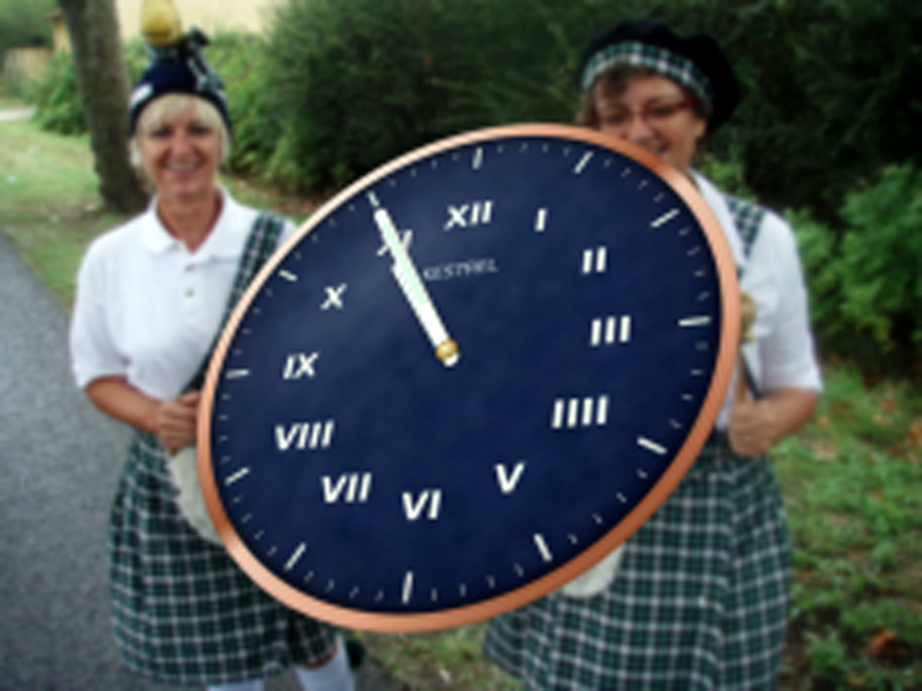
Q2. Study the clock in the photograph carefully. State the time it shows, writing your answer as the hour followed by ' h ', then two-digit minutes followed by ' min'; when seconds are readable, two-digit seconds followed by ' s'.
10 h 55 min
